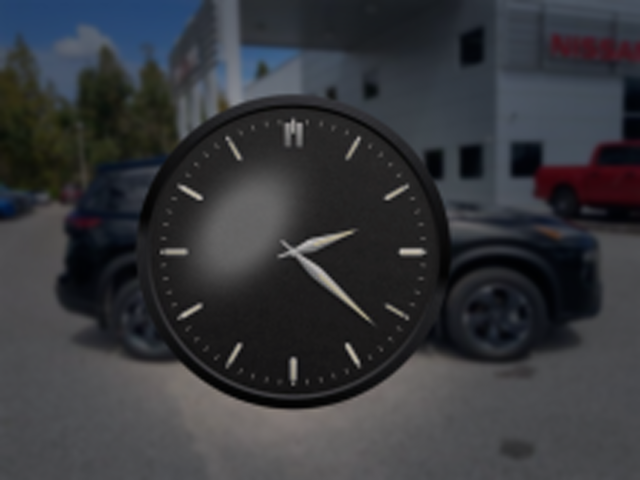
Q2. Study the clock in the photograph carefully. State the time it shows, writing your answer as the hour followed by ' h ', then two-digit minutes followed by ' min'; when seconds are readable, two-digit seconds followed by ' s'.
2 h 22 min
